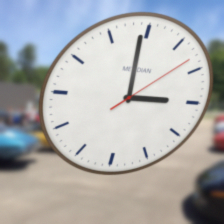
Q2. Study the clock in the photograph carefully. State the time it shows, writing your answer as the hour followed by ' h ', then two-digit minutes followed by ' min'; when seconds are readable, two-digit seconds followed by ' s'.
2 h 59 min 08 s
